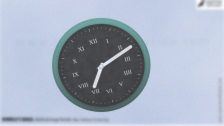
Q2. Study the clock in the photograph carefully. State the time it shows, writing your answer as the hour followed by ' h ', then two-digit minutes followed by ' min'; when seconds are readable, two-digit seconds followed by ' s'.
7 h 12 min
